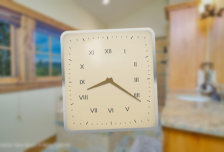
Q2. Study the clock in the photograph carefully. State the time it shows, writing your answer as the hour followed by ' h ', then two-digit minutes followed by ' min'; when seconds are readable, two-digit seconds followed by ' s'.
8 h 21 min
